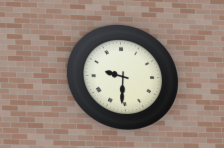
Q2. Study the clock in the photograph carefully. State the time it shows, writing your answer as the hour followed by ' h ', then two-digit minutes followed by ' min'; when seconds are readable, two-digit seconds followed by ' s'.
9 h 31 min
